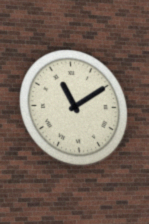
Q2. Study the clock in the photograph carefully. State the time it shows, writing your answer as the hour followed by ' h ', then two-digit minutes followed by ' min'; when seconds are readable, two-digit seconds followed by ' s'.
11 h 10 min
